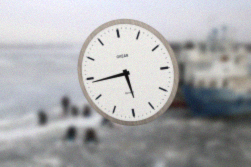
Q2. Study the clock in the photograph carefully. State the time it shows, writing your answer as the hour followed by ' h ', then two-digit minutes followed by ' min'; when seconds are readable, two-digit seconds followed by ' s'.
5 h 44 min
